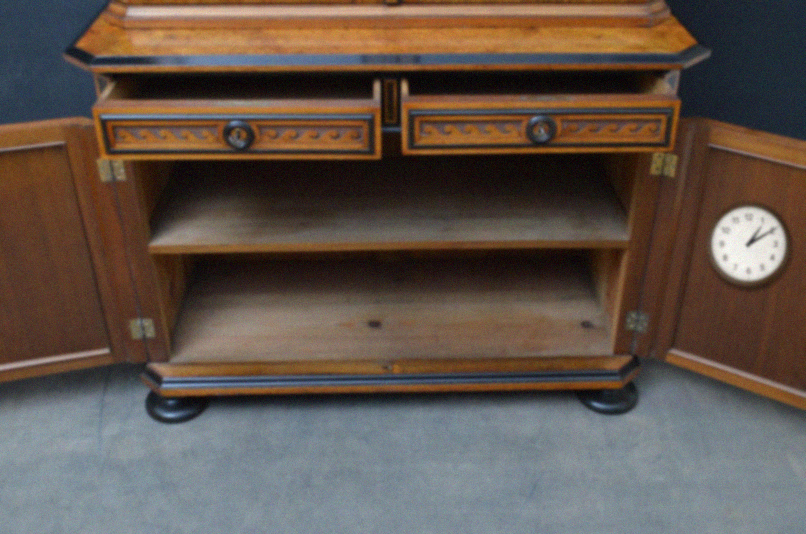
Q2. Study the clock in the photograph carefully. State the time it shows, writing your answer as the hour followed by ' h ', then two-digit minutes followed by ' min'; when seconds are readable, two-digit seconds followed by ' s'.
1 h 10 min
